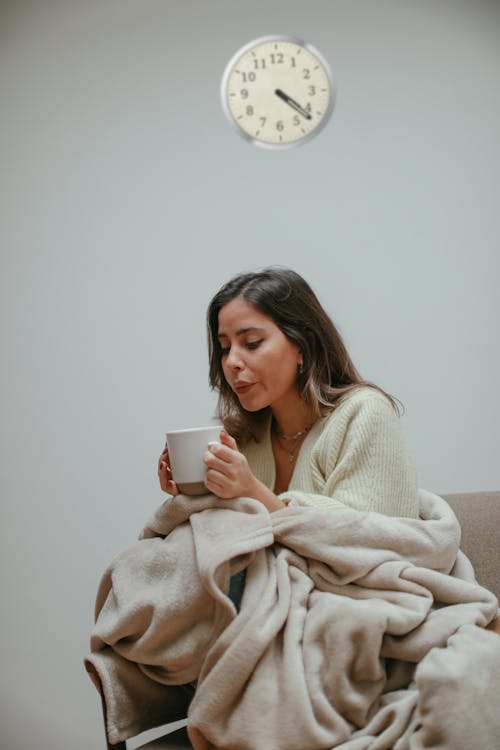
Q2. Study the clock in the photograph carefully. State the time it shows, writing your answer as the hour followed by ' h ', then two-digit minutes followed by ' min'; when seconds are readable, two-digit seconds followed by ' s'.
4 h 22 min
